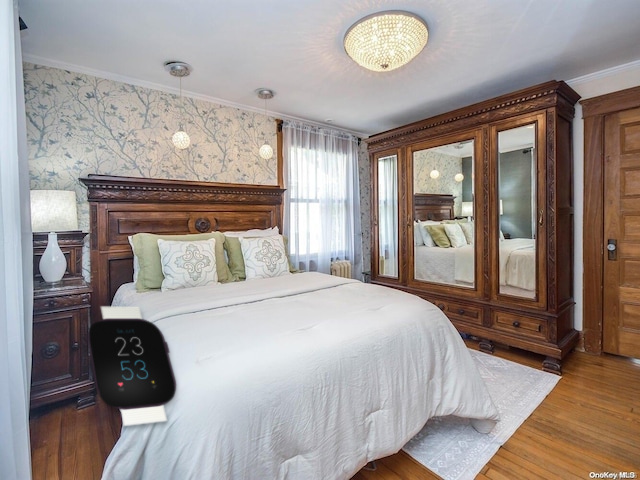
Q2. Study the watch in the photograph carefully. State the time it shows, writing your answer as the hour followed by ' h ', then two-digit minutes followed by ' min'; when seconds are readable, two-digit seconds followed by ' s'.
23 h 53 min
